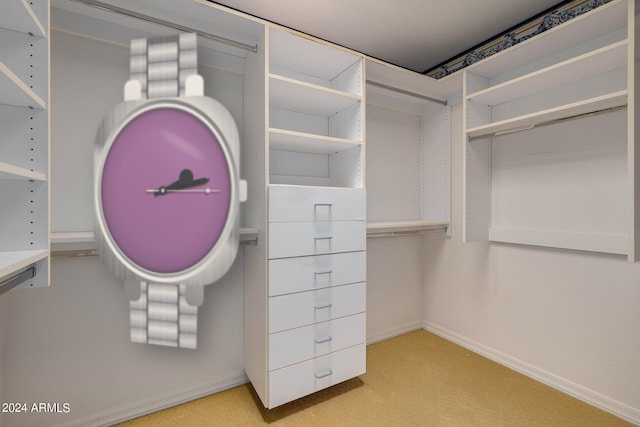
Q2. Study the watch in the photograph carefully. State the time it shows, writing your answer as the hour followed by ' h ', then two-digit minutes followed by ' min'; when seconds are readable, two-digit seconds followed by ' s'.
2 h 13 min 15 s
